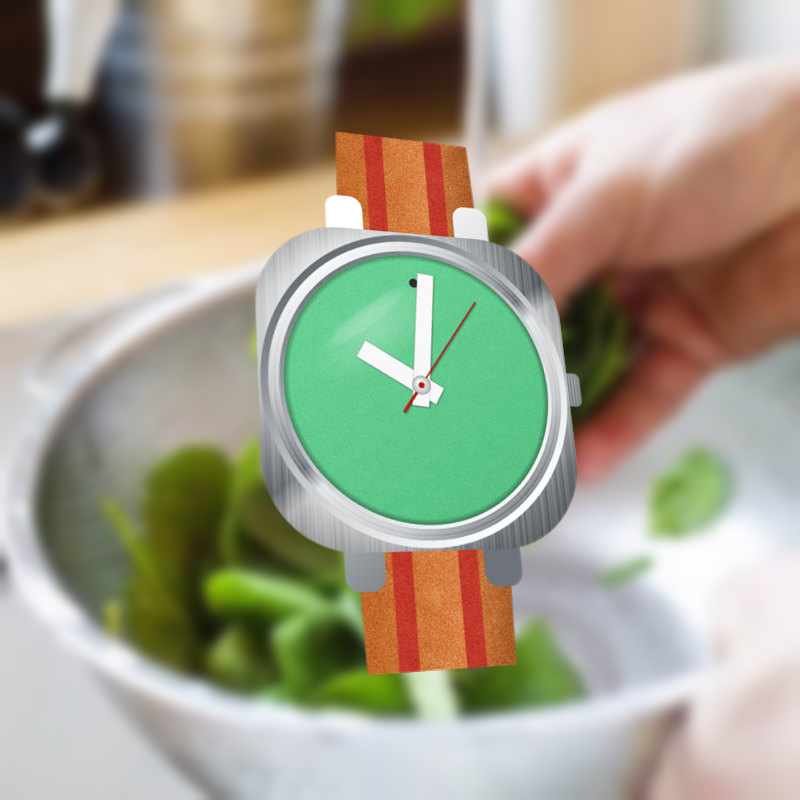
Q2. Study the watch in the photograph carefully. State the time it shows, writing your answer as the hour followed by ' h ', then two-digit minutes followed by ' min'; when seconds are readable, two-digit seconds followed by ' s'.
10 h 01 min 06 s
